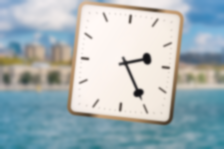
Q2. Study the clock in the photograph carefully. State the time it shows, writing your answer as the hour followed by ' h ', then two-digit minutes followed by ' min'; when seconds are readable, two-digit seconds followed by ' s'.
2 h 25 min
